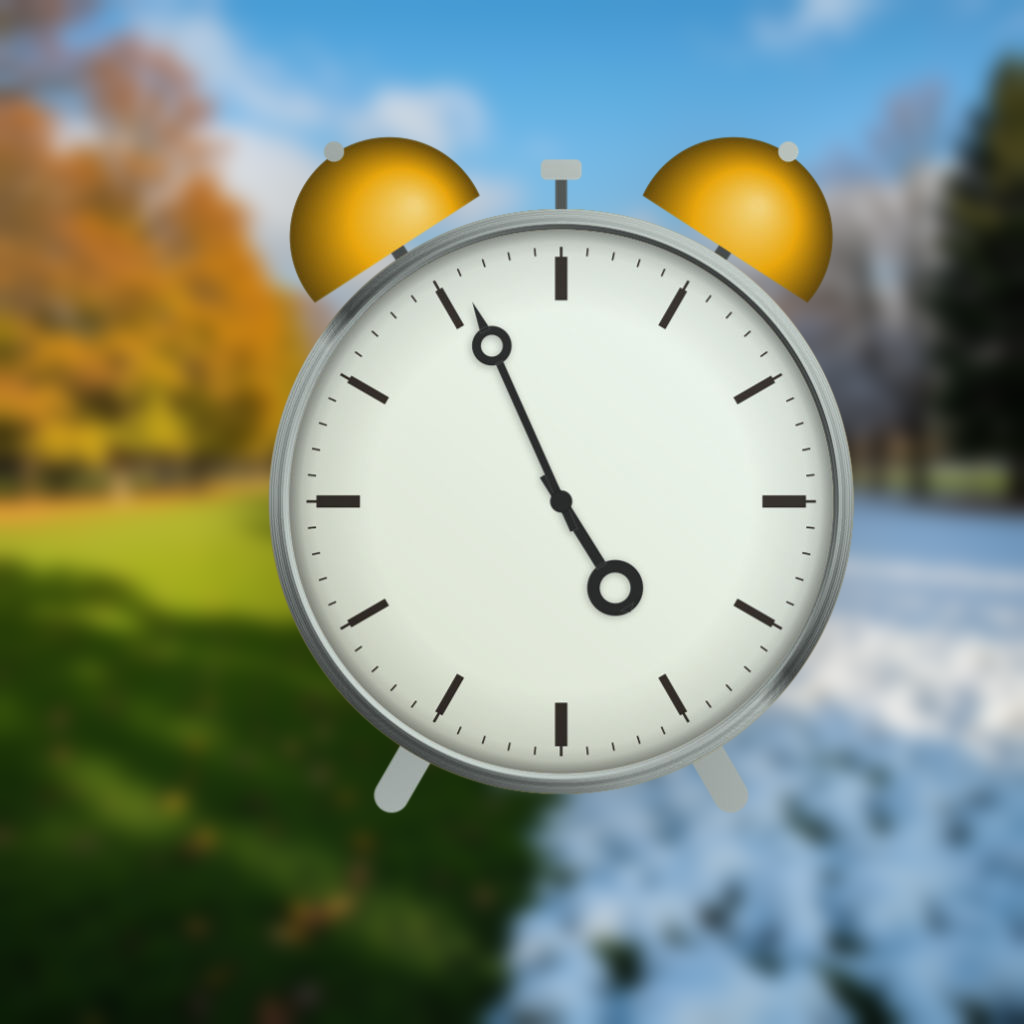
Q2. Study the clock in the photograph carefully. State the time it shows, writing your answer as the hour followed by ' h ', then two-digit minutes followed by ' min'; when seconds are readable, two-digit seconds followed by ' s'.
4 h 56 min
